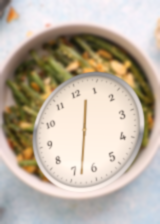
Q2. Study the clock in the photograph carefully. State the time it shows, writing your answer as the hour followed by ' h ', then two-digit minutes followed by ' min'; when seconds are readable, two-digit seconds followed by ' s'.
12 h 33 min
